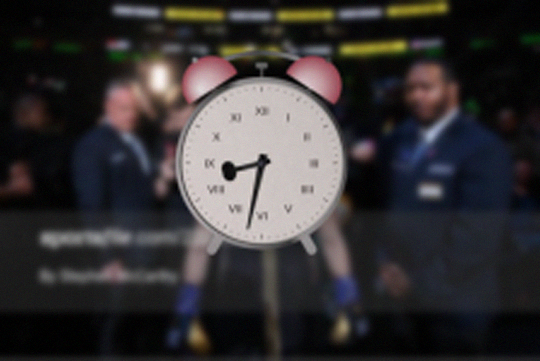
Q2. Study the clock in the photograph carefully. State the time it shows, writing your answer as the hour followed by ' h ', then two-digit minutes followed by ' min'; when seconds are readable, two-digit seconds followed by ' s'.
8 h 32 min
